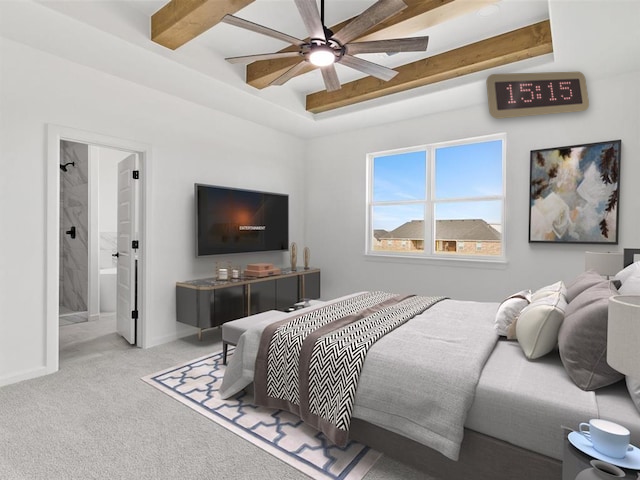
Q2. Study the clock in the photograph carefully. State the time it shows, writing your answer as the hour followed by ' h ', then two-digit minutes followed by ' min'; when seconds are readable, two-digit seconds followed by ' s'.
15 h 15 min
